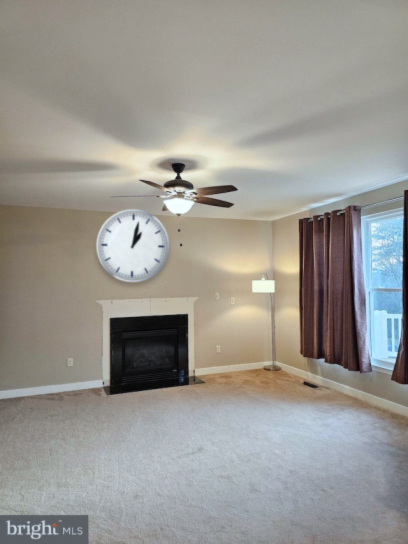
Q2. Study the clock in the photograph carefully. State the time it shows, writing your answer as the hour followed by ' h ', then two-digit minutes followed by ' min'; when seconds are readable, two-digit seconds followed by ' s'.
1 h 02 min
